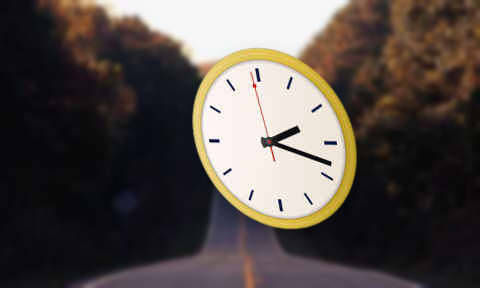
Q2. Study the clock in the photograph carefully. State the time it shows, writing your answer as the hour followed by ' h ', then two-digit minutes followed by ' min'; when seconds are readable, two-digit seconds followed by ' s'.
2 h 17 min 59 s
